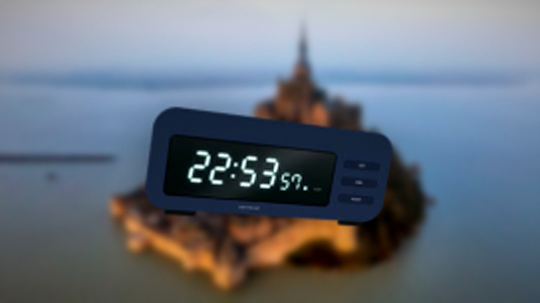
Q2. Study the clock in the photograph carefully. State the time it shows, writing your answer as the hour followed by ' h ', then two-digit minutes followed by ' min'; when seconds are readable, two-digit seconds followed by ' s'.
22 h 53 min 57 s
